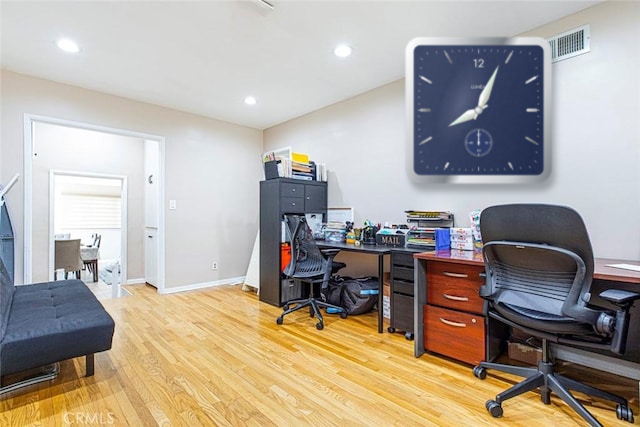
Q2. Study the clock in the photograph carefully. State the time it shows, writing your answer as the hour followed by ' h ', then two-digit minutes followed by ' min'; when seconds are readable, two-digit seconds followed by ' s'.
8 h 04 min
